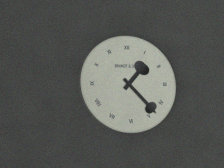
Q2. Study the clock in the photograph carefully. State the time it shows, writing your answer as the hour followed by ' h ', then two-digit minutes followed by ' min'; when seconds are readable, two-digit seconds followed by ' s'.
1 h 23 min
